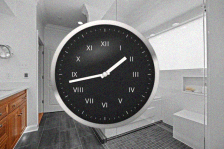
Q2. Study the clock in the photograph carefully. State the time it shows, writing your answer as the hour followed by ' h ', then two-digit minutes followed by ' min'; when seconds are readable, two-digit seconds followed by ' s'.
1 h 43 min
